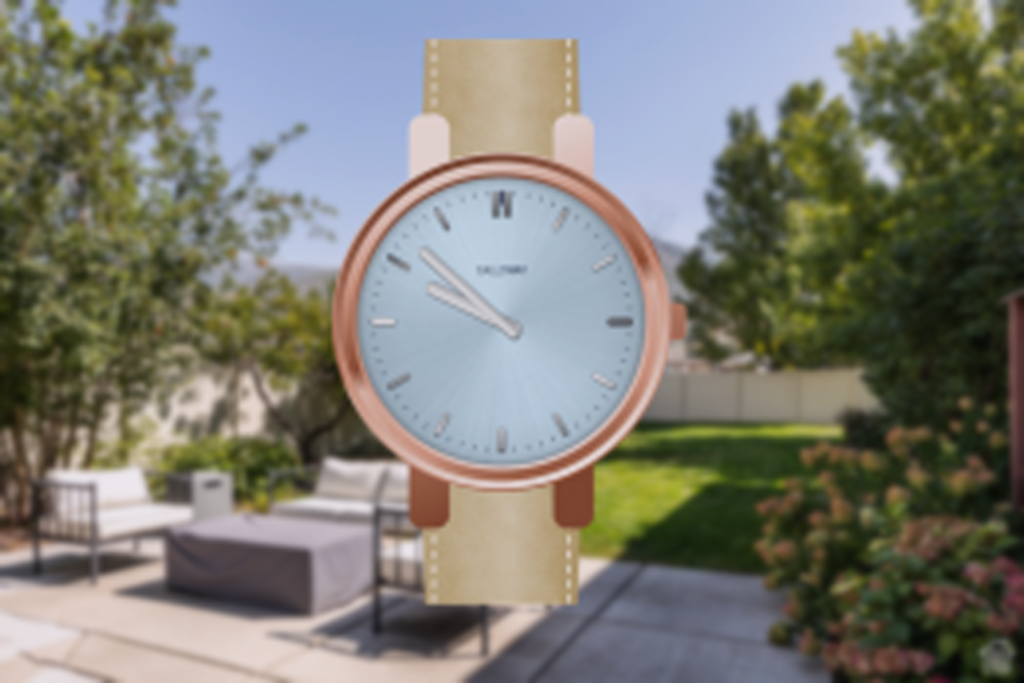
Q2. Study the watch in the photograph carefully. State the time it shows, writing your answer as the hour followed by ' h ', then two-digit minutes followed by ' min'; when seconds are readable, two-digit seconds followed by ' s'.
9 h 52 min
